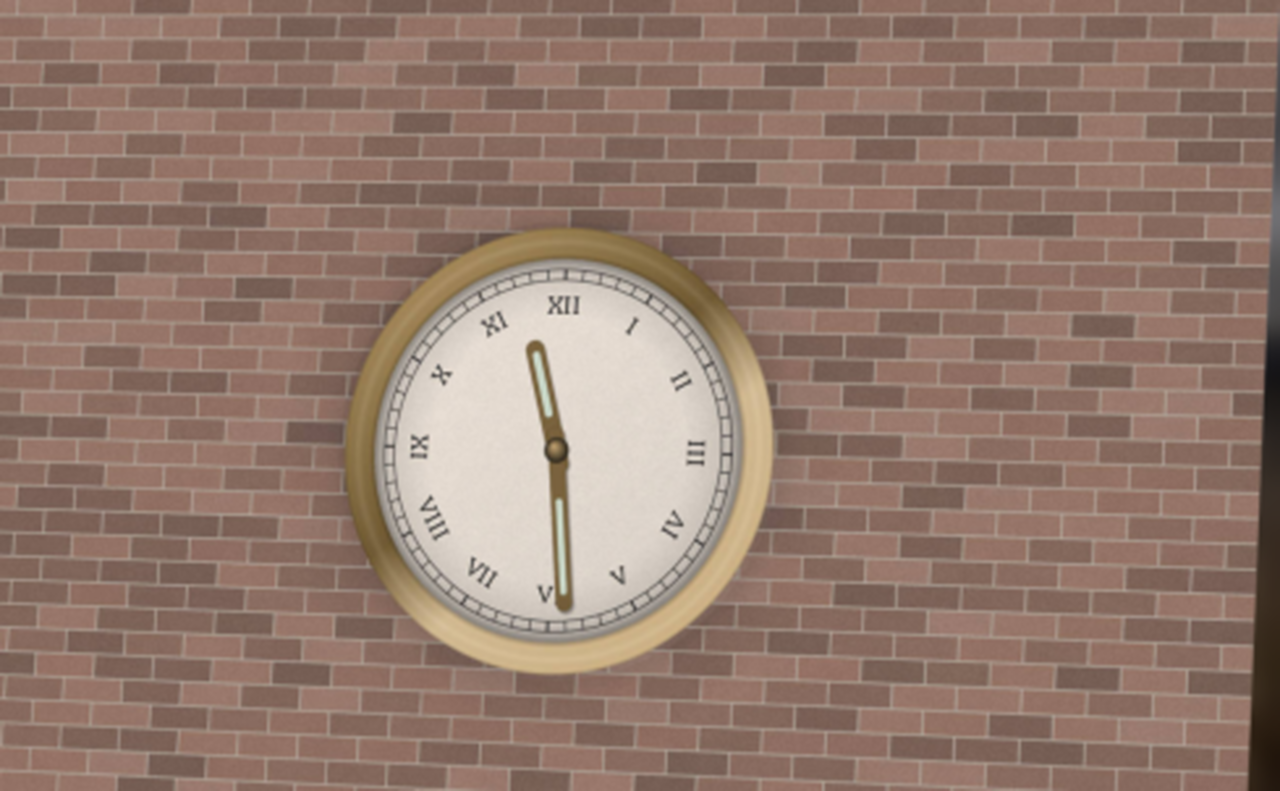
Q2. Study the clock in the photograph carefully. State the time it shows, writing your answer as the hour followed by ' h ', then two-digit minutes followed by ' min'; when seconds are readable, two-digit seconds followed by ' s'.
11 h 29 min
